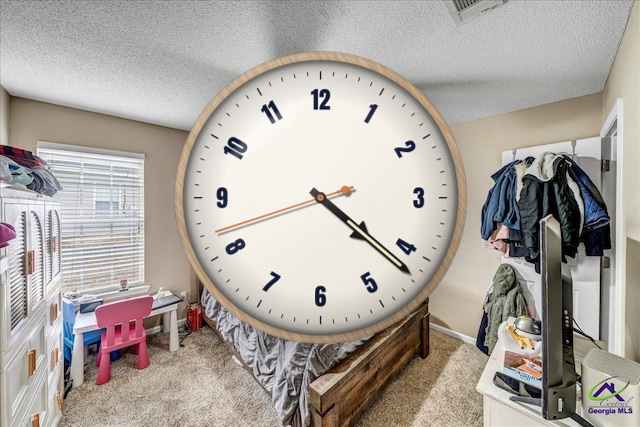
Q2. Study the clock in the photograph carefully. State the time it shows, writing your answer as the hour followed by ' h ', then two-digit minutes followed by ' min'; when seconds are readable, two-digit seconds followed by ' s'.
4 h 21 min 42 s
